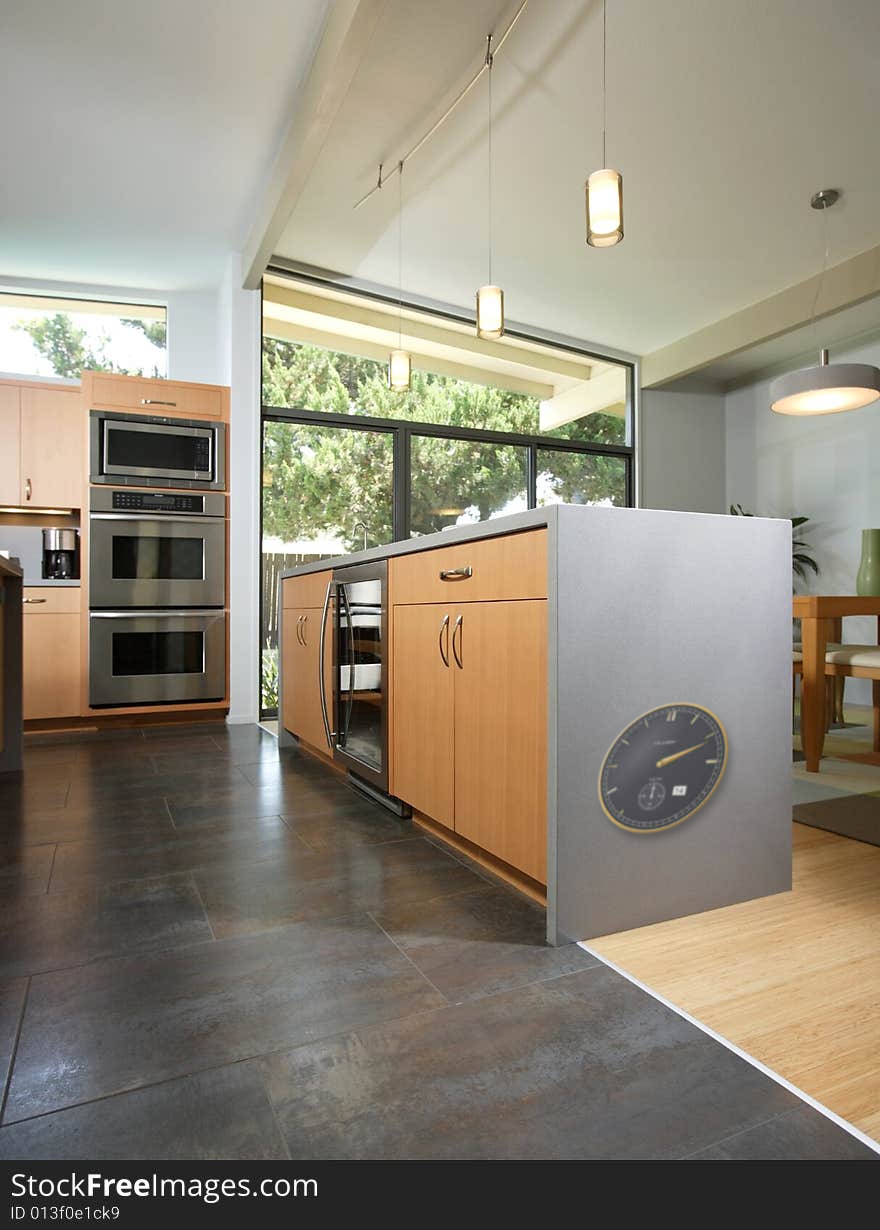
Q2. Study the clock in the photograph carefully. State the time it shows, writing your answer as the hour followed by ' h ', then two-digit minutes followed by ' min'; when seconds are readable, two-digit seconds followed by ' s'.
2 h 11 min
